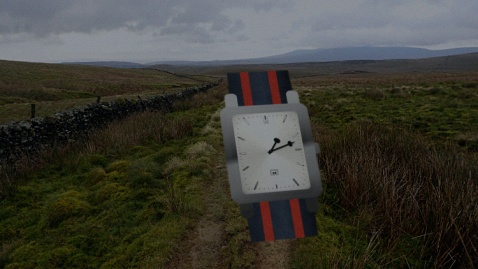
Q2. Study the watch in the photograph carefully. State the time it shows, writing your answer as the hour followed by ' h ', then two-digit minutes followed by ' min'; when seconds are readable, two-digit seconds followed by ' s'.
1 h 12 min
